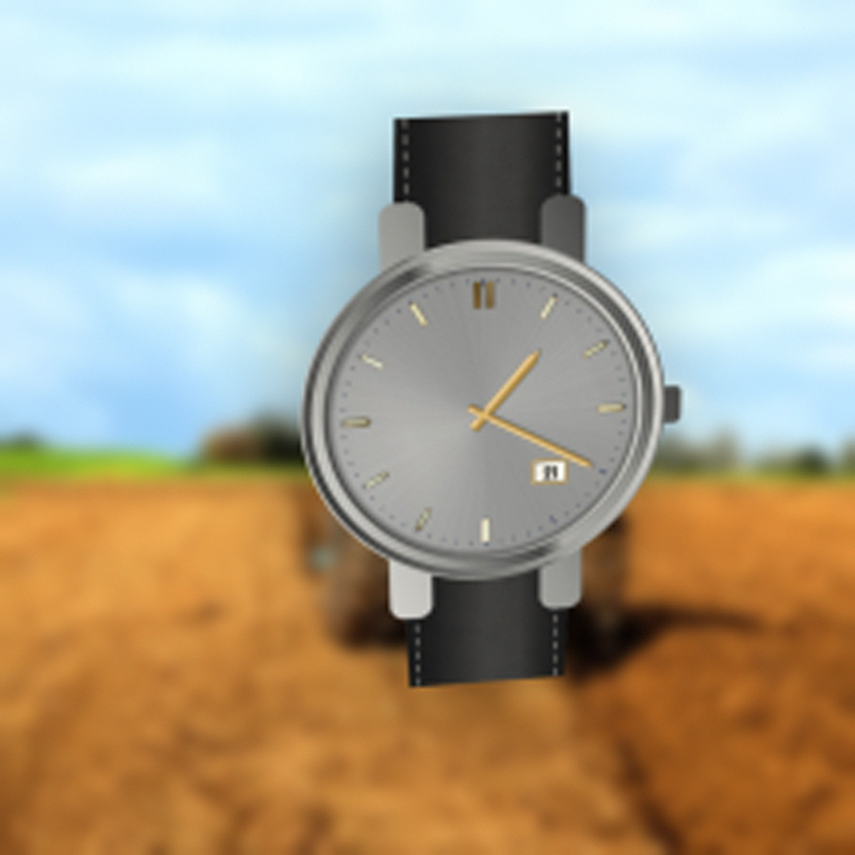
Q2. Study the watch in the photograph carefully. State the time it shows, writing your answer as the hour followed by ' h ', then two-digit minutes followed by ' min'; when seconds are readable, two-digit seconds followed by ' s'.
1 h 20 min
